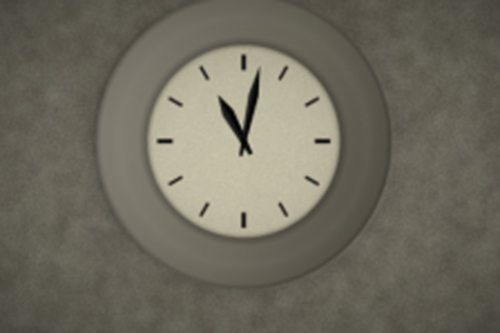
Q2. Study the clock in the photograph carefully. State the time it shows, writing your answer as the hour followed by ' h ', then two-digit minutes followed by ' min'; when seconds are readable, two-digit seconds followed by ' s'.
11 h 02 min
